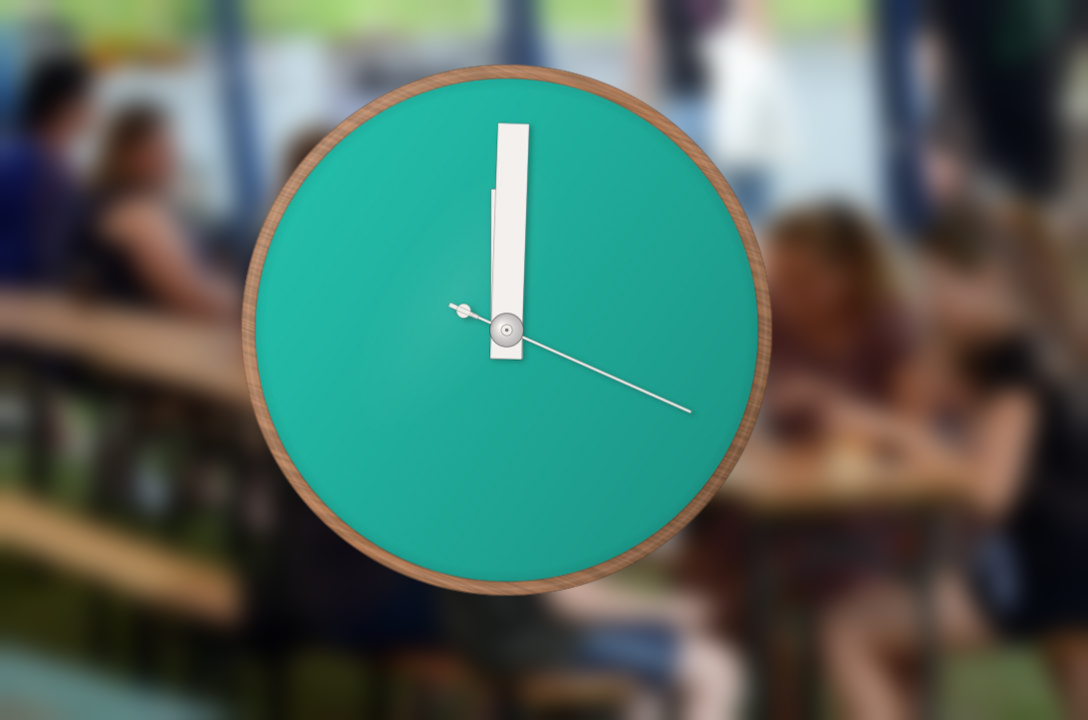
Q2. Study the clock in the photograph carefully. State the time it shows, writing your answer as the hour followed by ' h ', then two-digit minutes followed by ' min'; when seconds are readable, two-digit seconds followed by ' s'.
12 h 00 min 19 s
